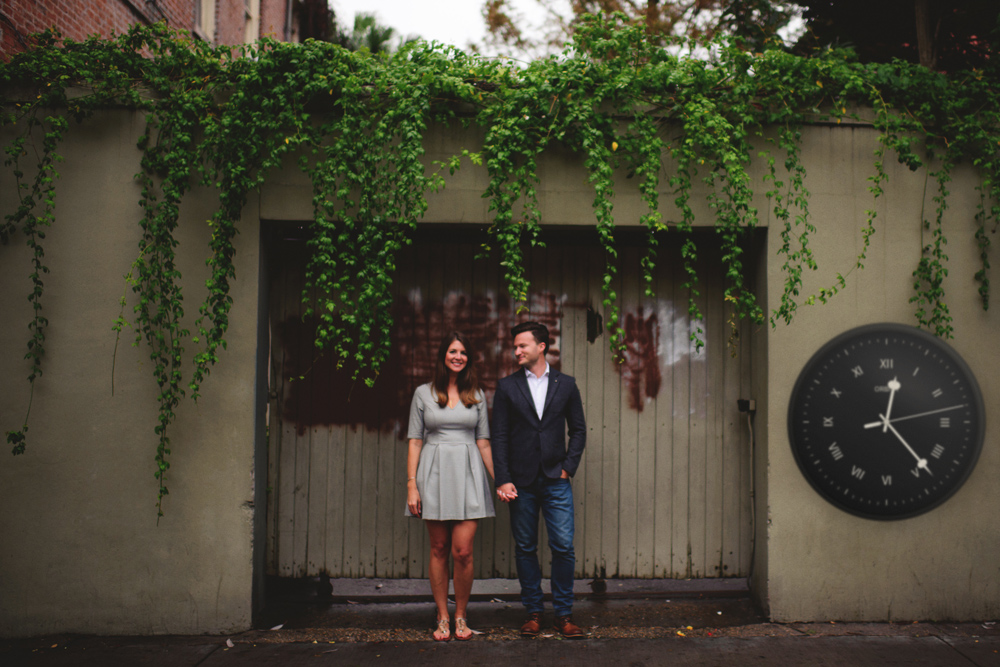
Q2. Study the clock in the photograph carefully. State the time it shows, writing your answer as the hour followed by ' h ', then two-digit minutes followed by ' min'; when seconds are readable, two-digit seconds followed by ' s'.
12 h 23 min 13 s
